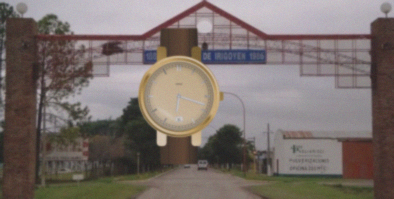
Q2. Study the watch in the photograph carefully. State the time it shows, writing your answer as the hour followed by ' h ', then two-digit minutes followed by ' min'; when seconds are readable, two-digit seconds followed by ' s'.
6 h 18 min
